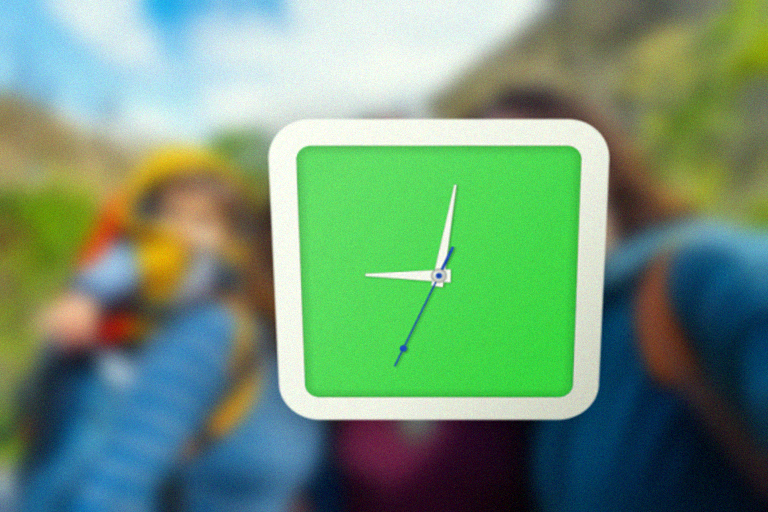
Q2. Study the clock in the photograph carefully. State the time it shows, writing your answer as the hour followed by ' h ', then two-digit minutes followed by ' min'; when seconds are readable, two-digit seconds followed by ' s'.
9 h 01 min 34 s
